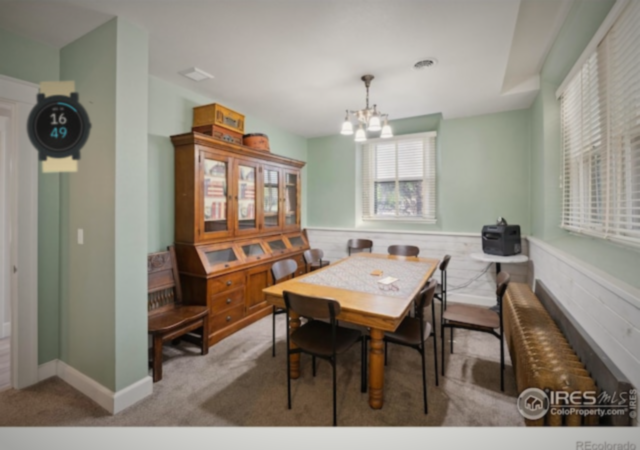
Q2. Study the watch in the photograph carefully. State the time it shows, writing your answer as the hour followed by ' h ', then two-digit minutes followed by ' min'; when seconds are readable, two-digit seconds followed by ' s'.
16 h 49 min
